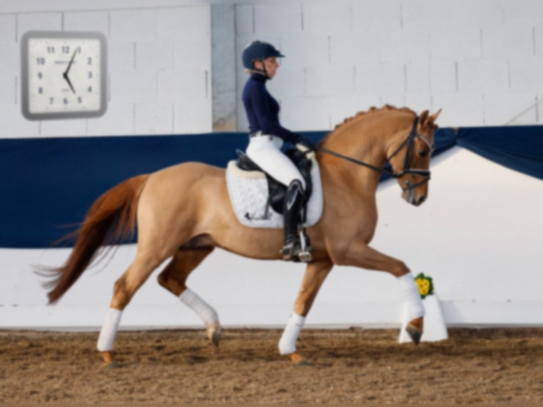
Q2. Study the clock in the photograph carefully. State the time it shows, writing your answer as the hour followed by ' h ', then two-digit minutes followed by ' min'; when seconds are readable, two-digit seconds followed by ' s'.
5 h 04 min
